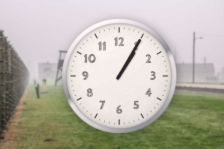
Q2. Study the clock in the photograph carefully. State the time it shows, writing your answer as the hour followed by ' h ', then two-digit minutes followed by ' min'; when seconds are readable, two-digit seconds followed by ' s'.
1 h 05 min
